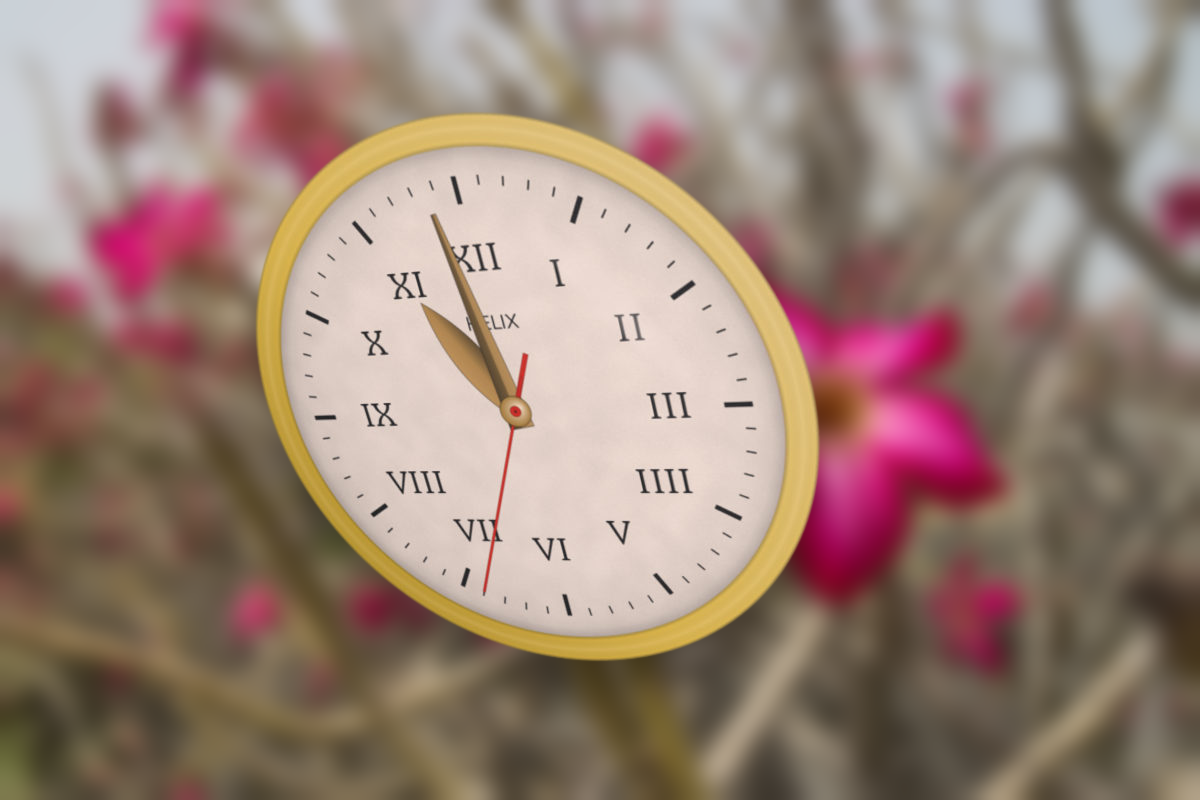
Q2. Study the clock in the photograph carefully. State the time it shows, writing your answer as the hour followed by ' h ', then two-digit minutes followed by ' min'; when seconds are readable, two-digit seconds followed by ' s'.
10 h 58 min 34 s
